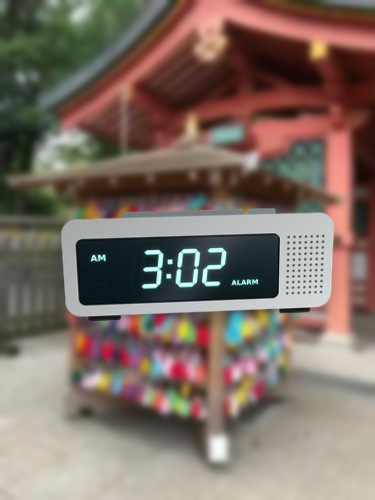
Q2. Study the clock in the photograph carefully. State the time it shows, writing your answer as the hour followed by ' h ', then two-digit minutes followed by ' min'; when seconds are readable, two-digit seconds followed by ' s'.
3 h 02 min
